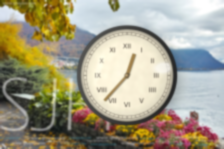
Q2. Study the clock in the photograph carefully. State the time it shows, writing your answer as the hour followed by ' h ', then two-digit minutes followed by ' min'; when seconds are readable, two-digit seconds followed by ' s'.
12 h 37 min
